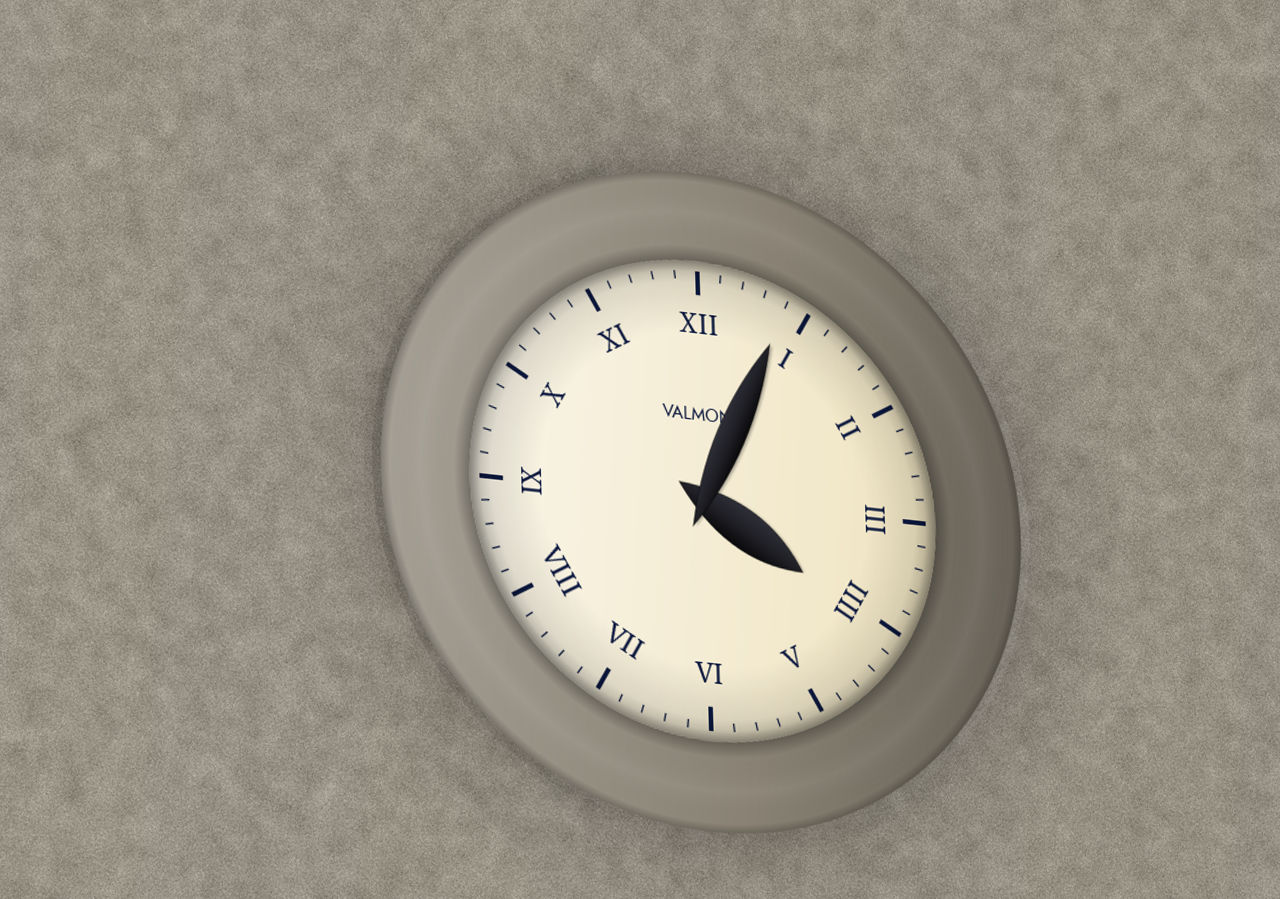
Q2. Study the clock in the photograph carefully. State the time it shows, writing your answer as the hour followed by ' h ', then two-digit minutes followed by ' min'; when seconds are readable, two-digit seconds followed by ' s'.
4 h 04 min
